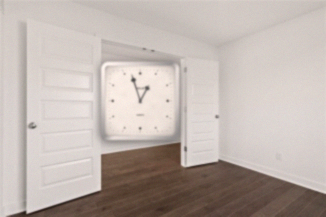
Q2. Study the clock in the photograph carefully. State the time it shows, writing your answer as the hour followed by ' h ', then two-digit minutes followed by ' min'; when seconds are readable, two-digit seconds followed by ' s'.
12 h 57 min
